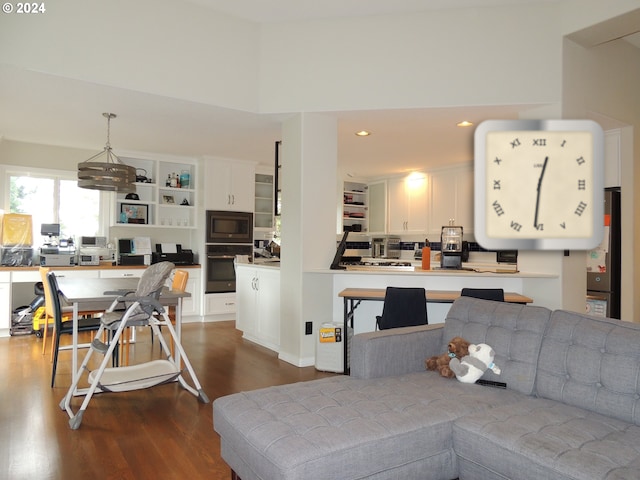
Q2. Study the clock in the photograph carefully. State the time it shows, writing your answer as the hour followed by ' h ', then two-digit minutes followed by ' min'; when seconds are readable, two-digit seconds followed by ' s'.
12 h 31 min
